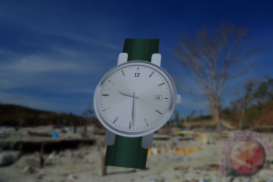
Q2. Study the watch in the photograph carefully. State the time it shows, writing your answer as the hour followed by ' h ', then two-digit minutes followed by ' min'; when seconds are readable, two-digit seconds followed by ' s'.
9 h 29 min
